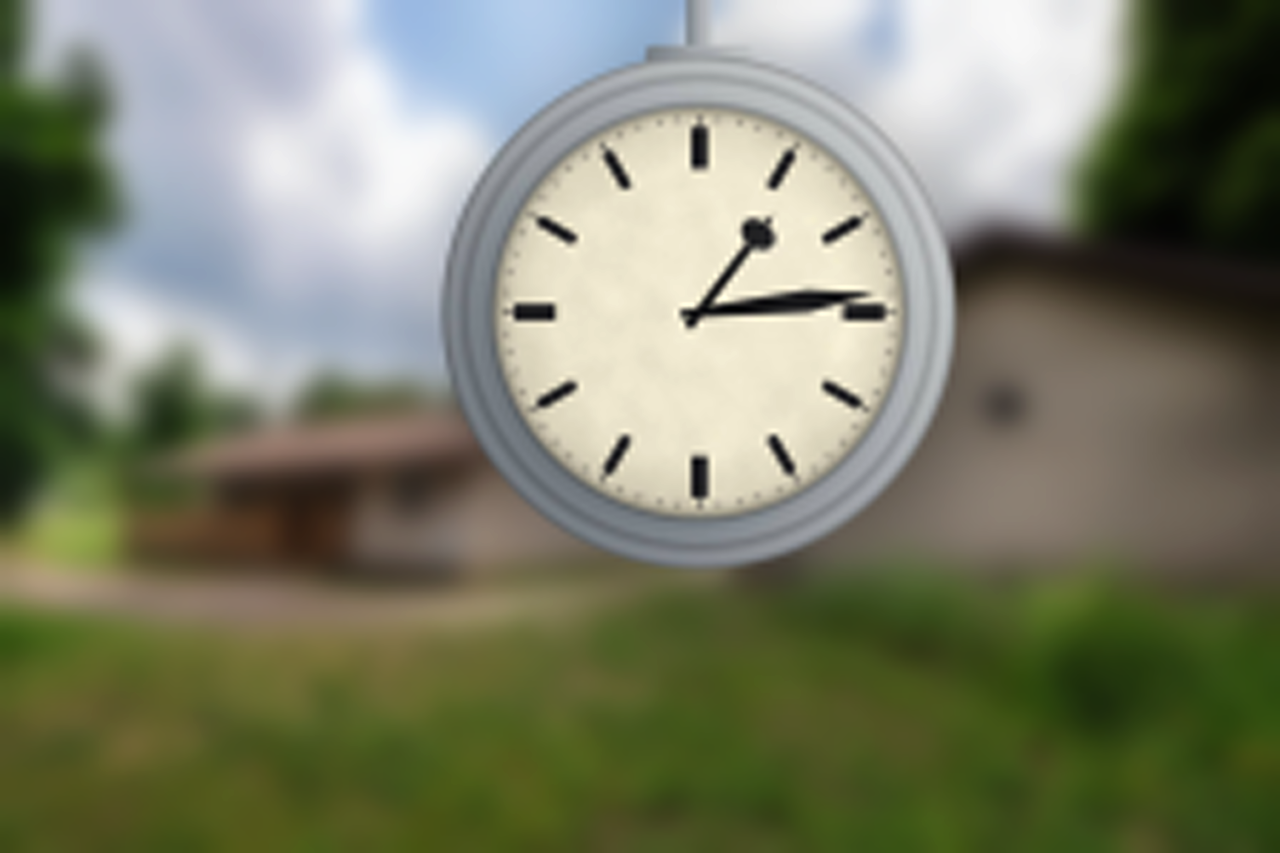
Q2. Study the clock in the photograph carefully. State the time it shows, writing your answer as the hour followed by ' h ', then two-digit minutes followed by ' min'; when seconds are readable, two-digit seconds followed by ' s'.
1 h 14 min
